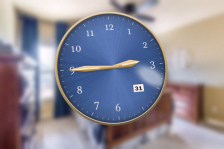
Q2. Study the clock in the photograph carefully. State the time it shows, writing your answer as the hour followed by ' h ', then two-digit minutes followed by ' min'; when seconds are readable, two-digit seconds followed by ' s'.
2 h 45 min
